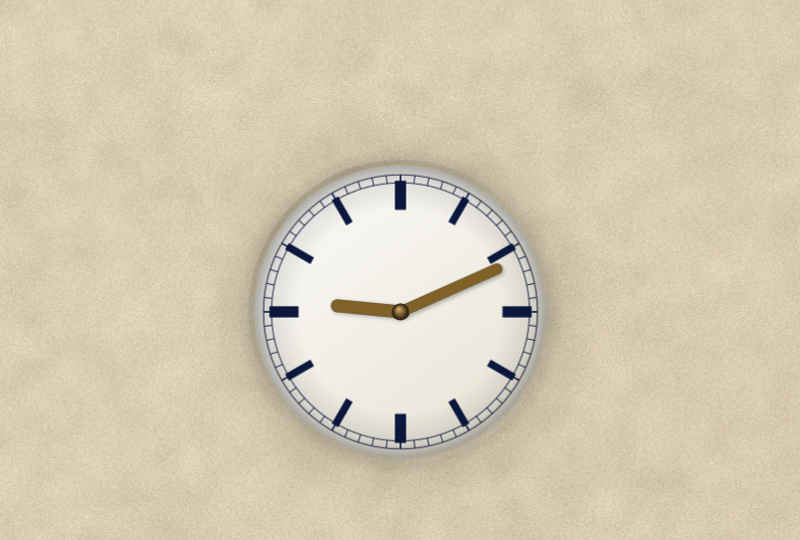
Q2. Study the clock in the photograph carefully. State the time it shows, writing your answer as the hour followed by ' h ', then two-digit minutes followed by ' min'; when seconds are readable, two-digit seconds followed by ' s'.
9 h 11 min
